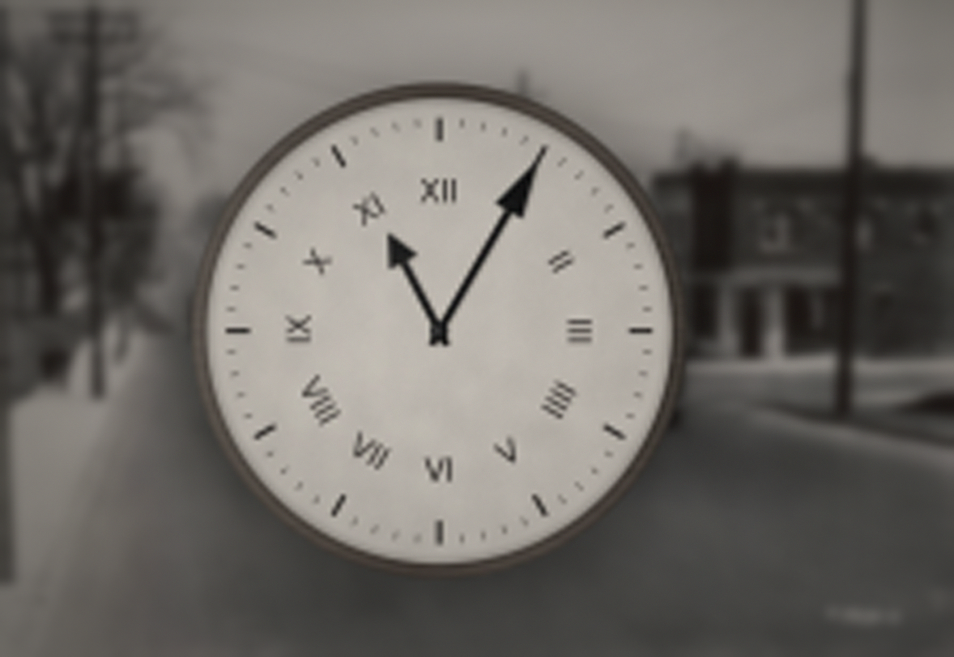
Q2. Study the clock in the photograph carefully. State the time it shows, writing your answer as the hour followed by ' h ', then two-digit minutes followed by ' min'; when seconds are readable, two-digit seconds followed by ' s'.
11 h 05 min
